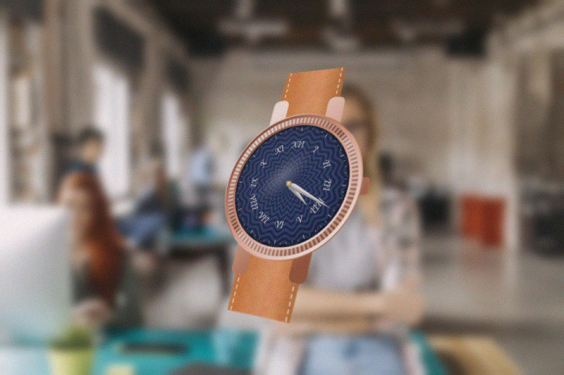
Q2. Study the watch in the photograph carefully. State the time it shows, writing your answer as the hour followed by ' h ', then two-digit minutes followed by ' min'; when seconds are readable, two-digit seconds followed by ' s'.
4 h 19 min
